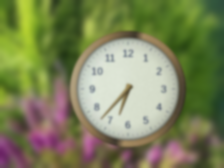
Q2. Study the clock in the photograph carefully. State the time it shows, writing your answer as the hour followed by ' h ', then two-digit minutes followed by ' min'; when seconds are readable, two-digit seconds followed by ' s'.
6 h 37 min
